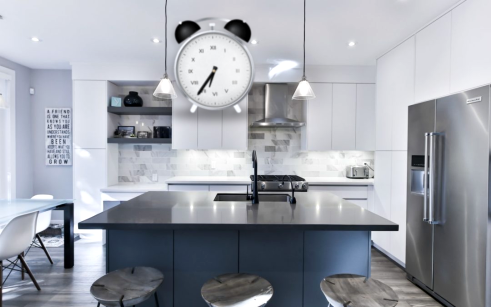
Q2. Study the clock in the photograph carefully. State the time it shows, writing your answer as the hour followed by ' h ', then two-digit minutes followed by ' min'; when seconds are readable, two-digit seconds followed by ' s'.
6 h 36 min
